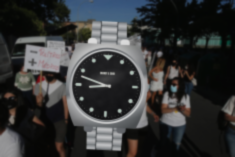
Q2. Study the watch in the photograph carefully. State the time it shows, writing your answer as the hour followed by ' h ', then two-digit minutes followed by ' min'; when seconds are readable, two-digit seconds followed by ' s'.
8 h 48 min
